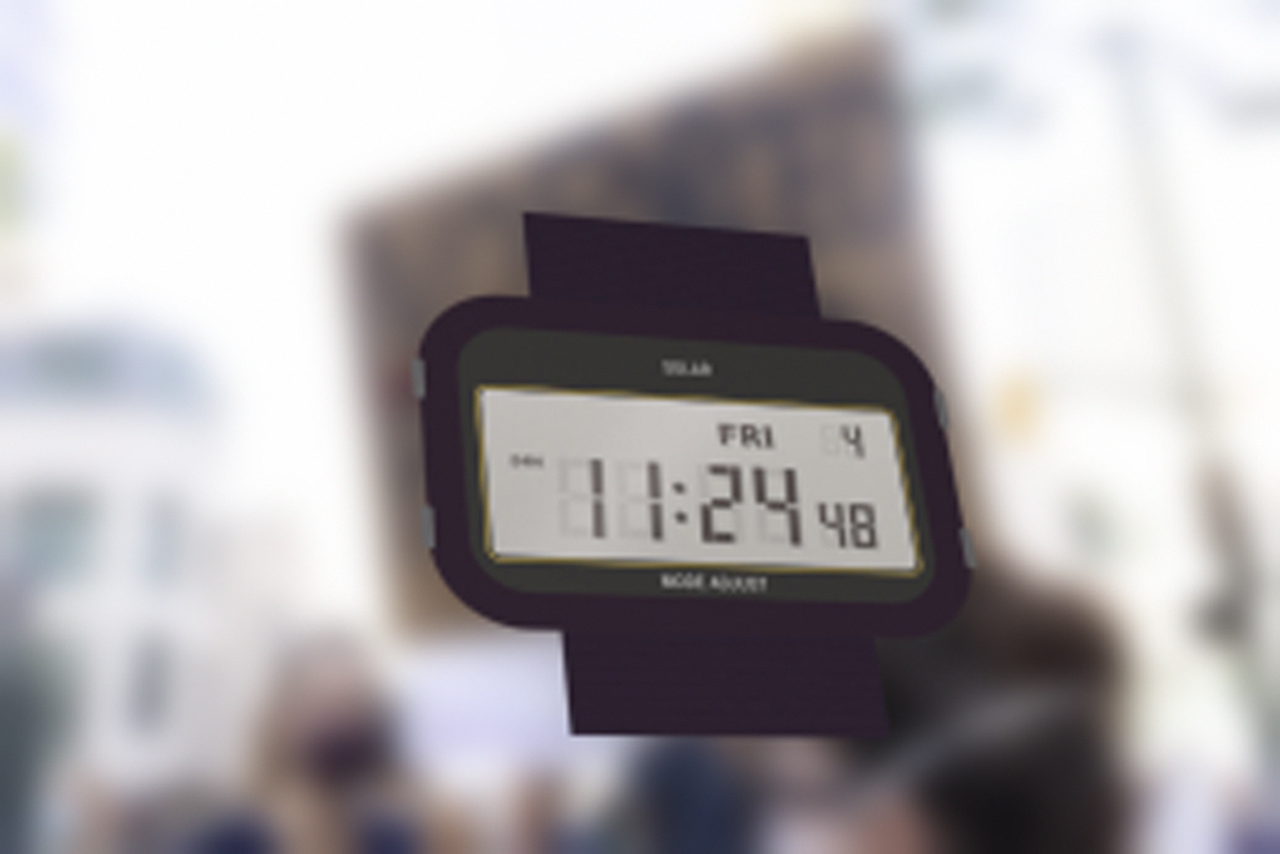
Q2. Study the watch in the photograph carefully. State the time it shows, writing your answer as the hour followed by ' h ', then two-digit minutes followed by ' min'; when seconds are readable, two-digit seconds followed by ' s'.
11 h 24 min 48 s
